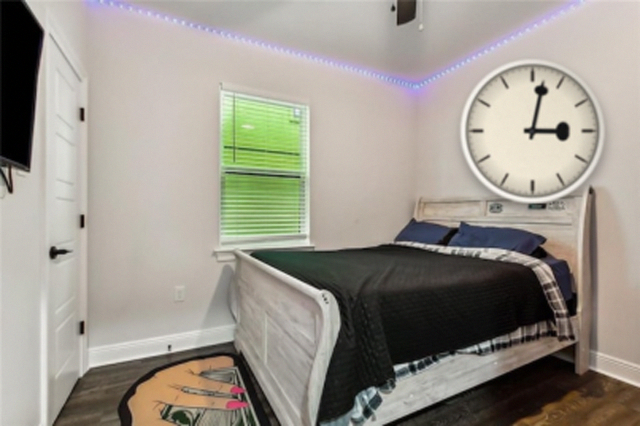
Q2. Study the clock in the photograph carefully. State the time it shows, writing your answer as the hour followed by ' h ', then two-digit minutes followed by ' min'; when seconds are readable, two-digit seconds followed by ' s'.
3 h 02 min
